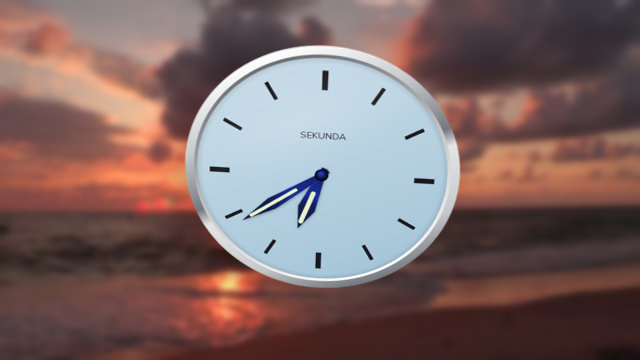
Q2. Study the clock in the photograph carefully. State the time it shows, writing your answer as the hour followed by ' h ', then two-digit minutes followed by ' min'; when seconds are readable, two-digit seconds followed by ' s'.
6 h 39 min
